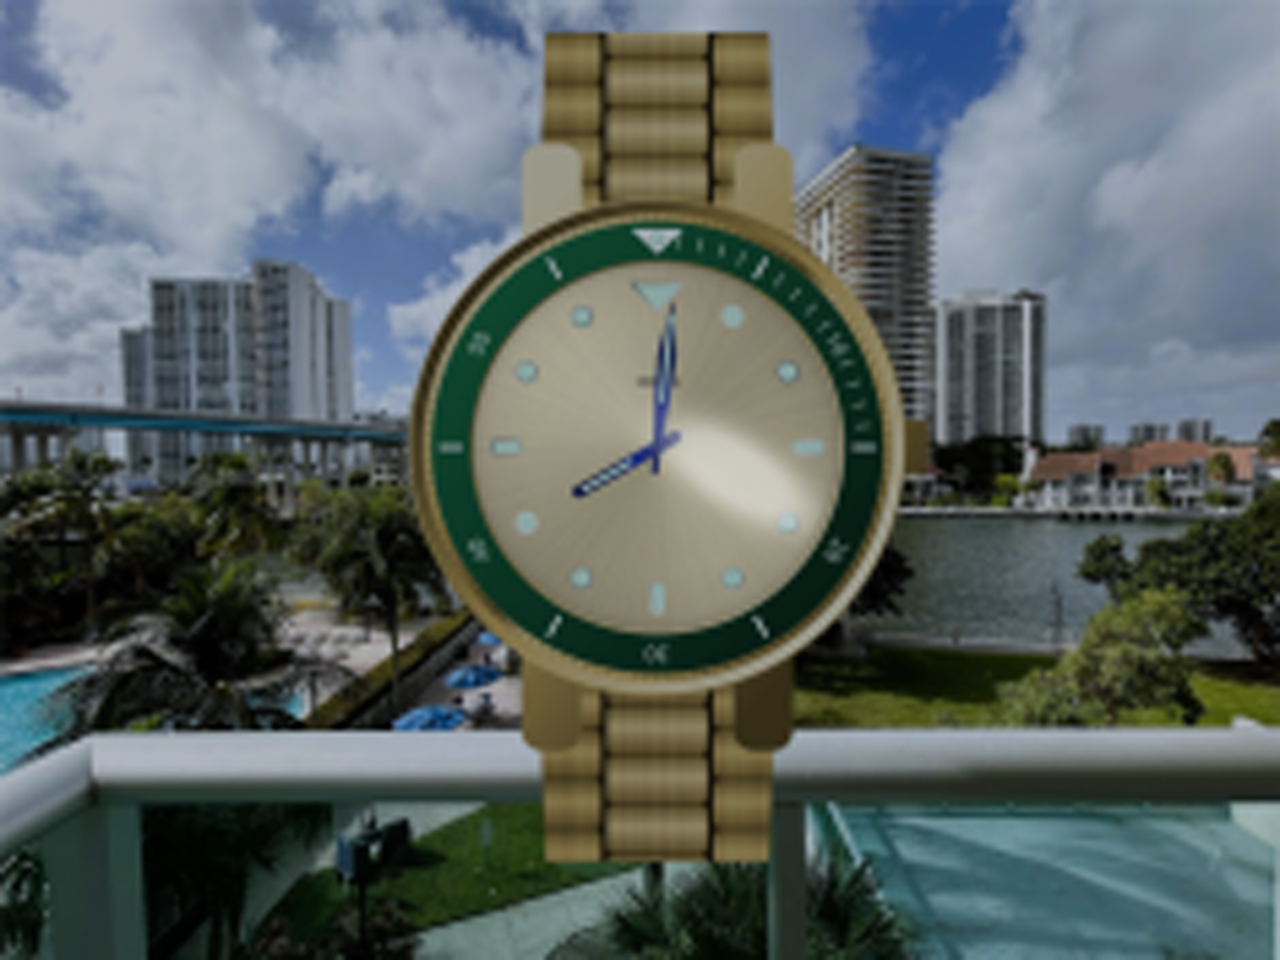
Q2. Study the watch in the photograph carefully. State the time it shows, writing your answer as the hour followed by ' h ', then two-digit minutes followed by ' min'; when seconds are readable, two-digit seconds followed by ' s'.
8 h 01 min
